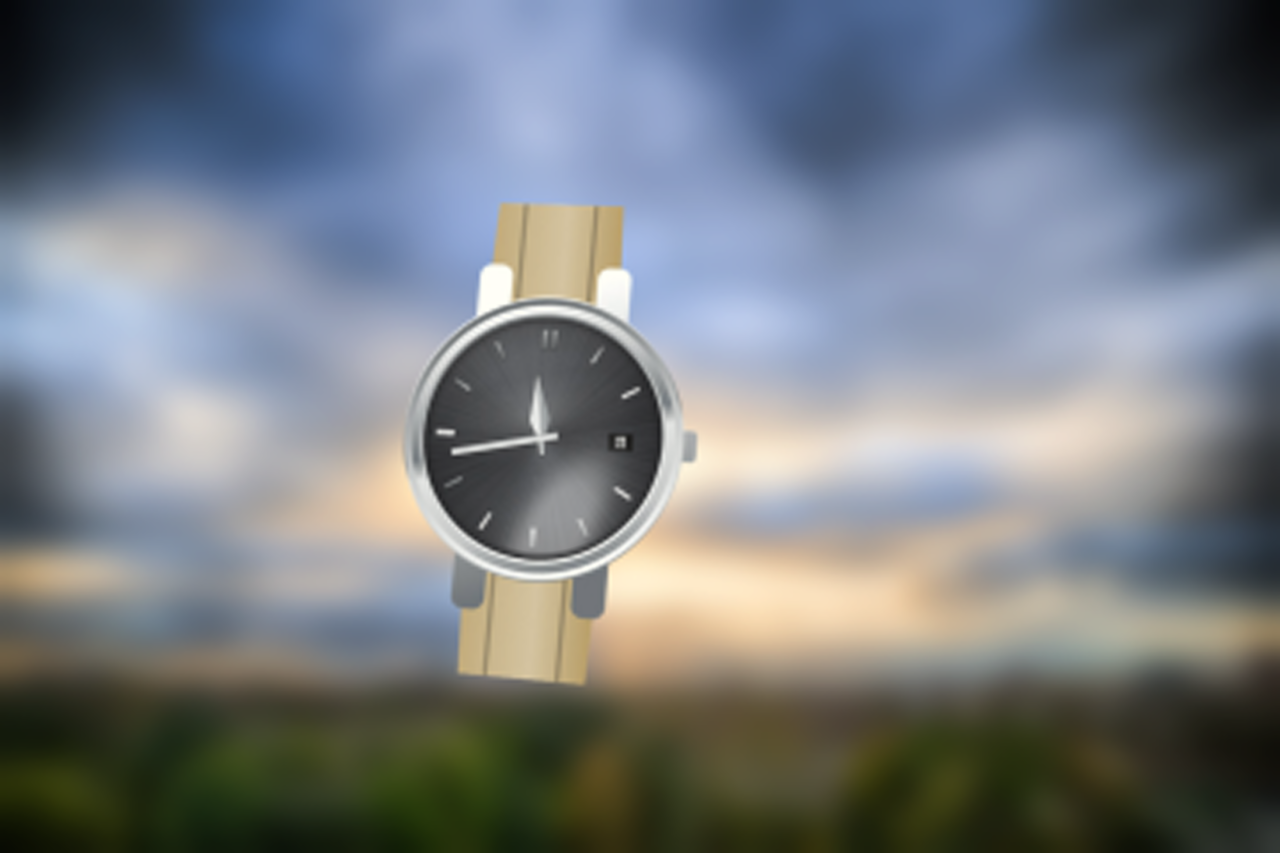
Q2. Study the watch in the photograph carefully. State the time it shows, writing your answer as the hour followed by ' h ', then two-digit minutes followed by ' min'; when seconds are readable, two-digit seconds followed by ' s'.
11 h 43 min
